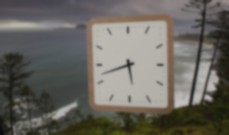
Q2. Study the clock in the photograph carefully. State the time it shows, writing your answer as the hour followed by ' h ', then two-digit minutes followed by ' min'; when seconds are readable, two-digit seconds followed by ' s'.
5 h 42 min
